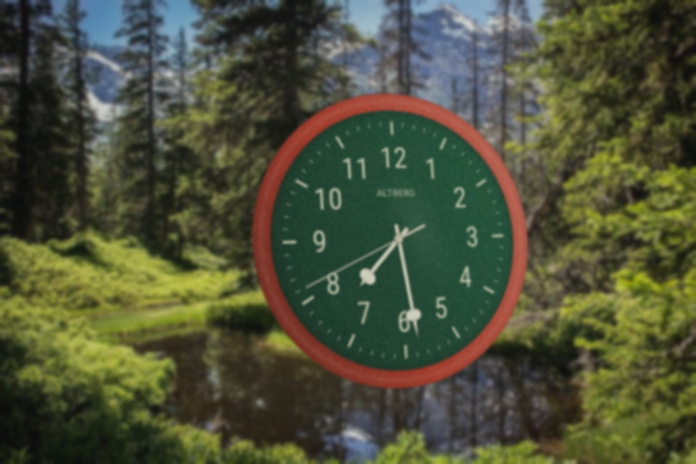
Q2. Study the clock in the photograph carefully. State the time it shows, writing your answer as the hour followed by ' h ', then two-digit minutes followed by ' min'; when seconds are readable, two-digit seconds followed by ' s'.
7 h 28 min 41 s
